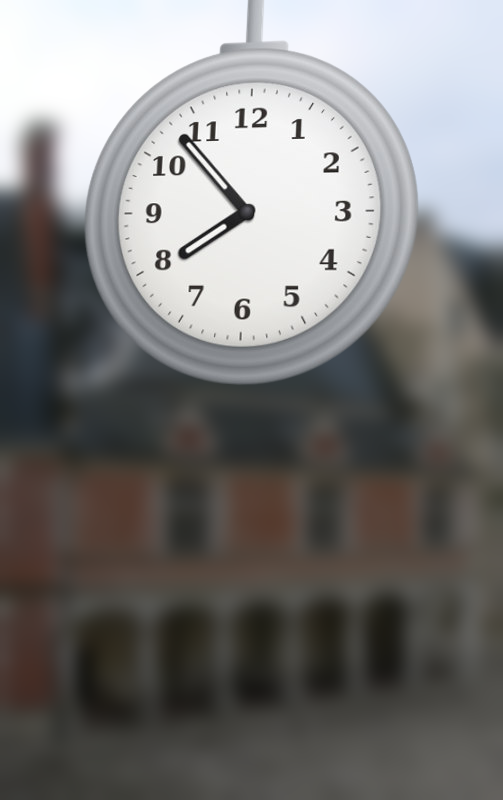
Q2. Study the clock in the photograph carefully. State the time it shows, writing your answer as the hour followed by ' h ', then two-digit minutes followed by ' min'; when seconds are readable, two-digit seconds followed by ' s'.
7 h 53 min
